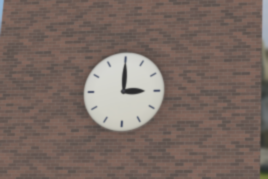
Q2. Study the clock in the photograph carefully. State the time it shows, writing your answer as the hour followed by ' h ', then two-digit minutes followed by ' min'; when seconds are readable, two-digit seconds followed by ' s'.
3 h 00 min
